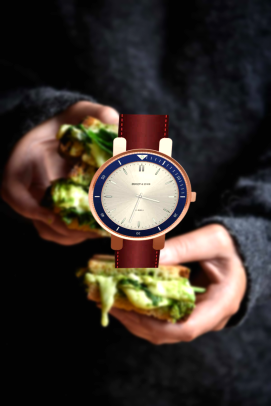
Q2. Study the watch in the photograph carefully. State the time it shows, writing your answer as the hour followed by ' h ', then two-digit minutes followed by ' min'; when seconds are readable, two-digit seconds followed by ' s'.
3 h 33 min
